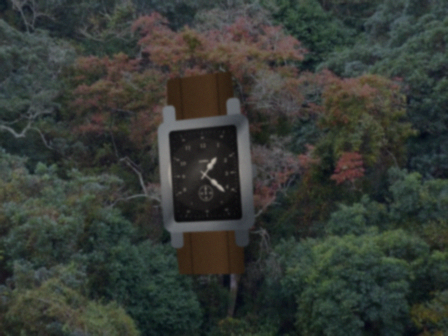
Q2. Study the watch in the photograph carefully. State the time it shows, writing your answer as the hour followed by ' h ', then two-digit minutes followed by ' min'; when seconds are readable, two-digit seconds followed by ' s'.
1 h 22 min
